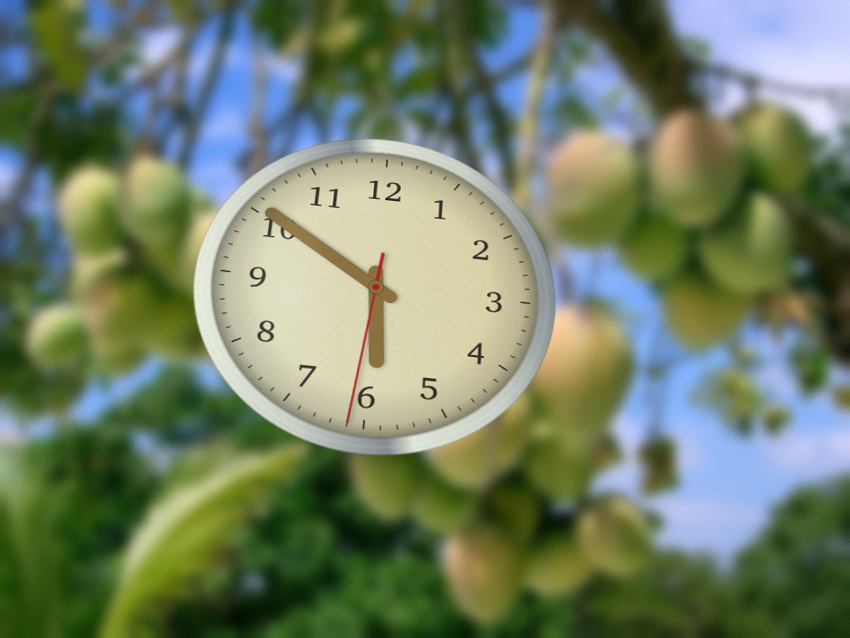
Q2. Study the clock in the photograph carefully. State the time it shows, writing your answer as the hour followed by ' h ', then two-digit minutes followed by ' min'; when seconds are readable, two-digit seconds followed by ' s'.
5 h 50 min 31 s
